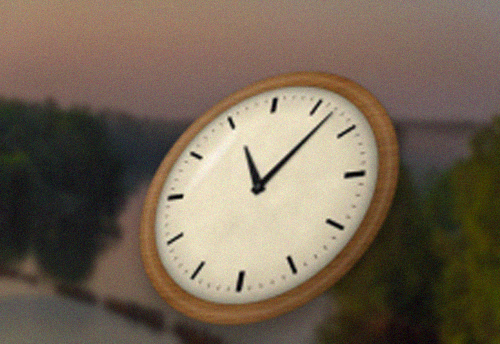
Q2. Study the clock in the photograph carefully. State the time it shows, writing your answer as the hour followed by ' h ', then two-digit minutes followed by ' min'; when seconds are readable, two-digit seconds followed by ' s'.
11 h 07 min
